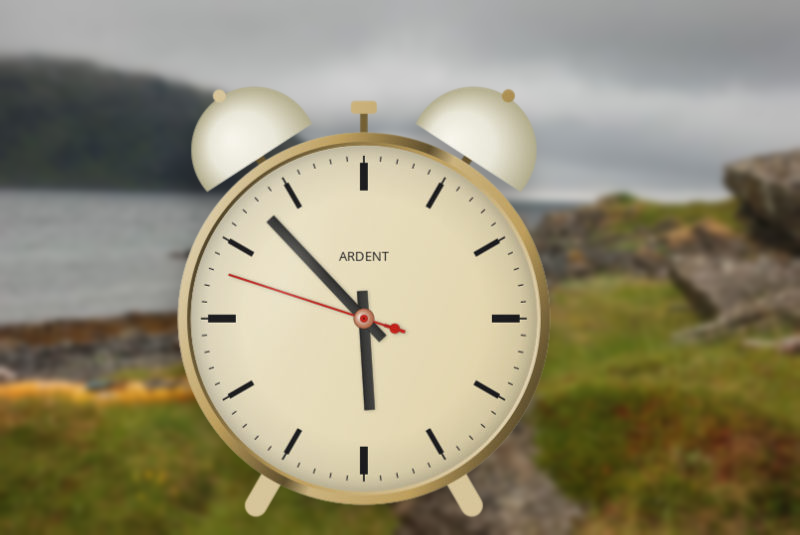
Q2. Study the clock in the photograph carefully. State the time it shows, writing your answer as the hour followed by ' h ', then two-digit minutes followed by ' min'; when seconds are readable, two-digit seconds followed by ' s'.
5 h 52 min 48 s
